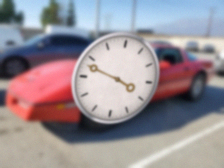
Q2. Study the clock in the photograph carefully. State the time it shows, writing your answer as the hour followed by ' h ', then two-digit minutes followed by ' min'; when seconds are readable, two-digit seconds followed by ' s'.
3 h 48 min
